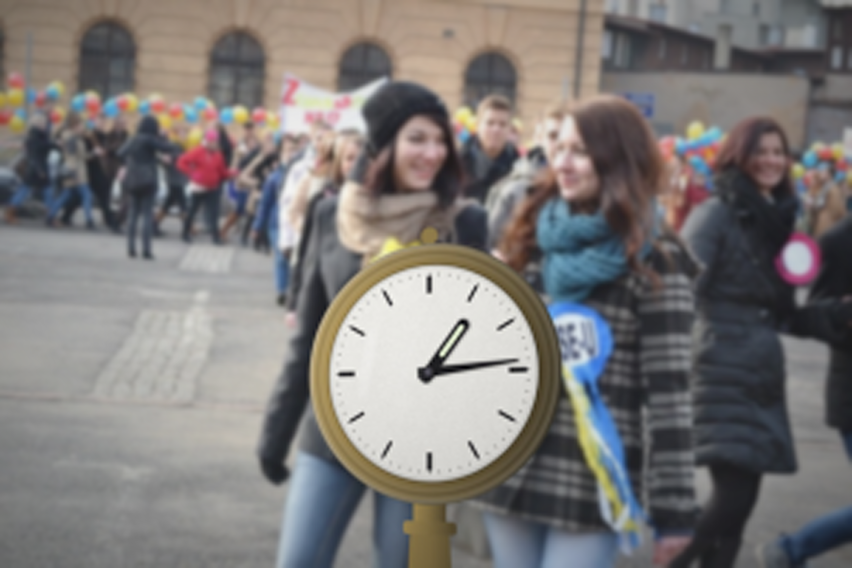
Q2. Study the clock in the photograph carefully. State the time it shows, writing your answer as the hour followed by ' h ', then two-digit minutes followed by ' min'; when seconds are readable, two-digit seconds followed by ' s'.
1 h 14 min
